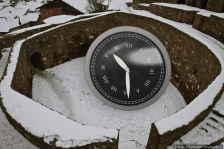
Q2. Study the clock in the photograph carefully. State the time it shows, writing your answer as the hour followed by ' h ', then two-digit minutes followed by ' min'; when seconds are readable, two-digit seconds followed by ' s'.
10 h 29 min
